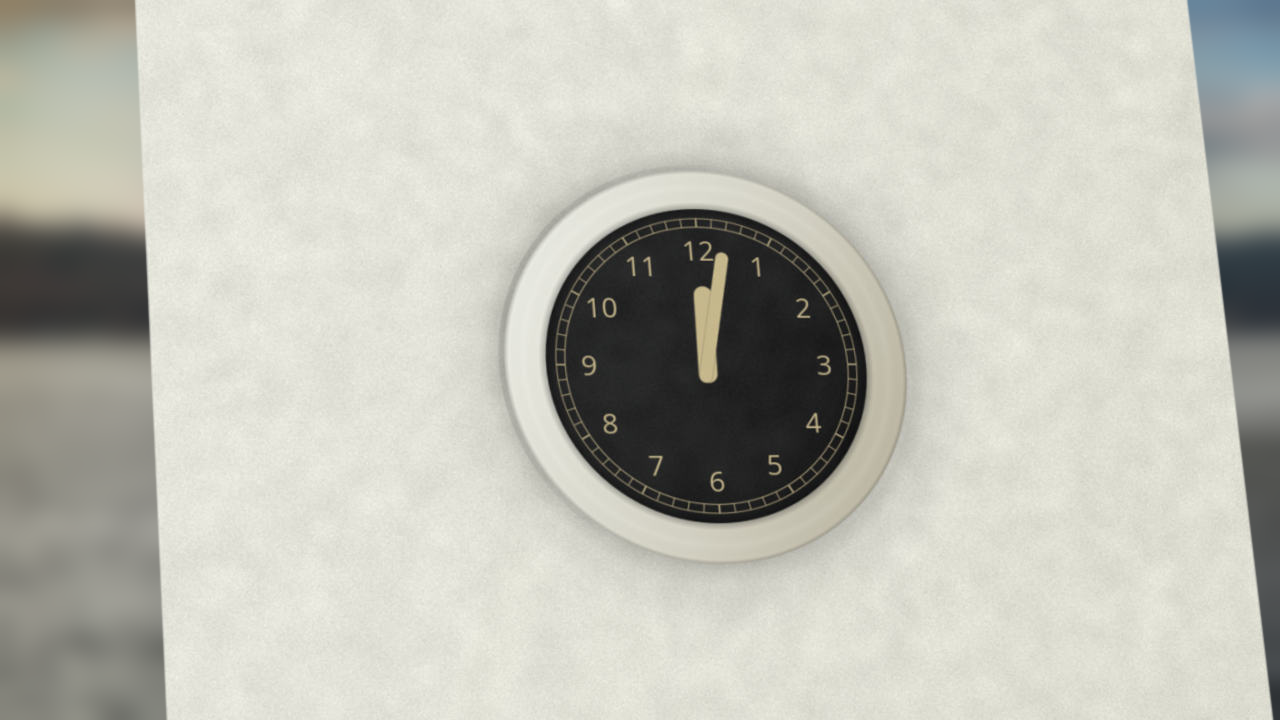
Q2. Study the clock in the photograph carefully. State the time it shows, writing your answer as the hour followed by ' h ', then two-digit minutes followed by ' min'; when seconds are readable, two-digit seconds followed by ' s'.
12 h 02 min
